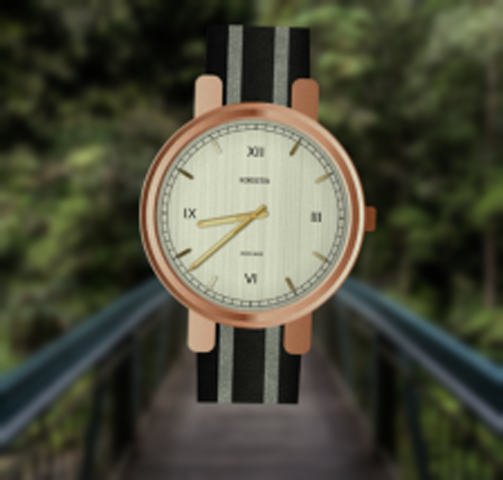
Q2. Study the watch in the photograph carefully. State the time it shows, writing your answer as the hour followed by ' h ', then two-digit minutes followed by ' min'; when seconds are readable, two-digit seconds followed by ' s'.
8 h 38 min
